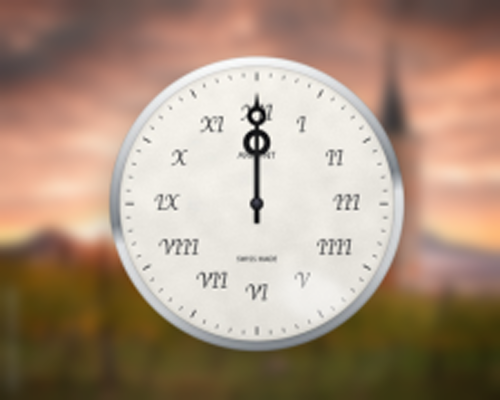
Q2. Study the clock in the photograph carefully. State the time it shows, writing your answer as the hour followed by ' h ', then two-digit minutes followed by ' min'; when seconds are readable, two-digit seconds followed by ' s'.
12 h 00 min
